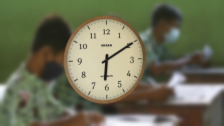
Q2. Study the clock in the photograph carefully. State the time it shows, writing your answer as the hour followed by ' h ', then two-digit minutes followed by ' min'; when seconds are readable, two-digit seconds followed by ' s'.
6 h 10 min
